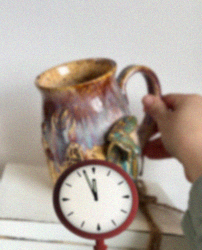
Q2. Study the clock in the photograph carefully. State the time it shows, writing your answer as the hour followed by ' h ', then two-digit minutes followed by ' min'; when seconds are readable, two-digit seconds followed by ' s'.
11 h 57 min
